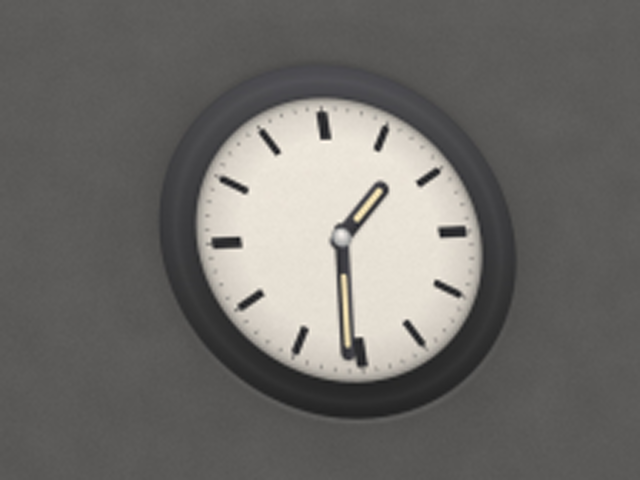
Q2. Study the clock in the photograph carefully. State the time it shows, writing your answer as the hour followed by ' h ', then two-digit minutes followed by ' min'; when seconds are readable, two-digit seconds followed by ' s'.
1 h 31 min
